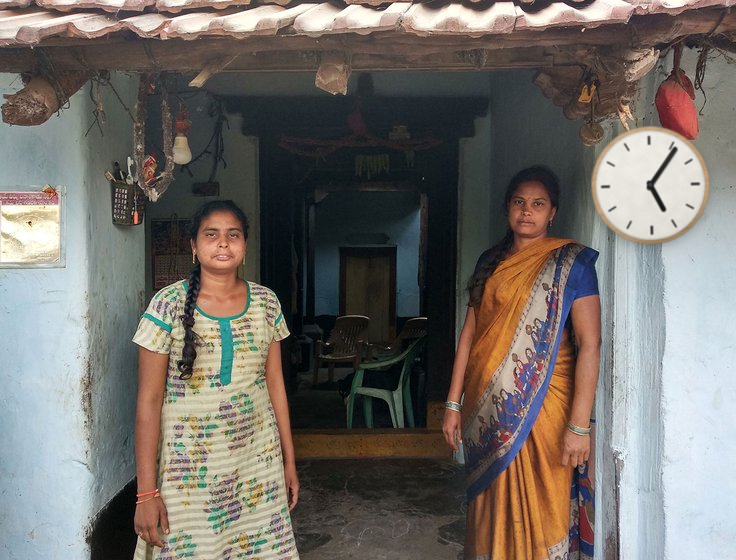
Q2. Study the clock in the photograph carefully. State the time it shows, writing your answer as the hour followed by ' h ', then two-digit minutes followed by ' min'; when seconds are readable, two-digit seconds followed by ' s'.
5 h 06 min
